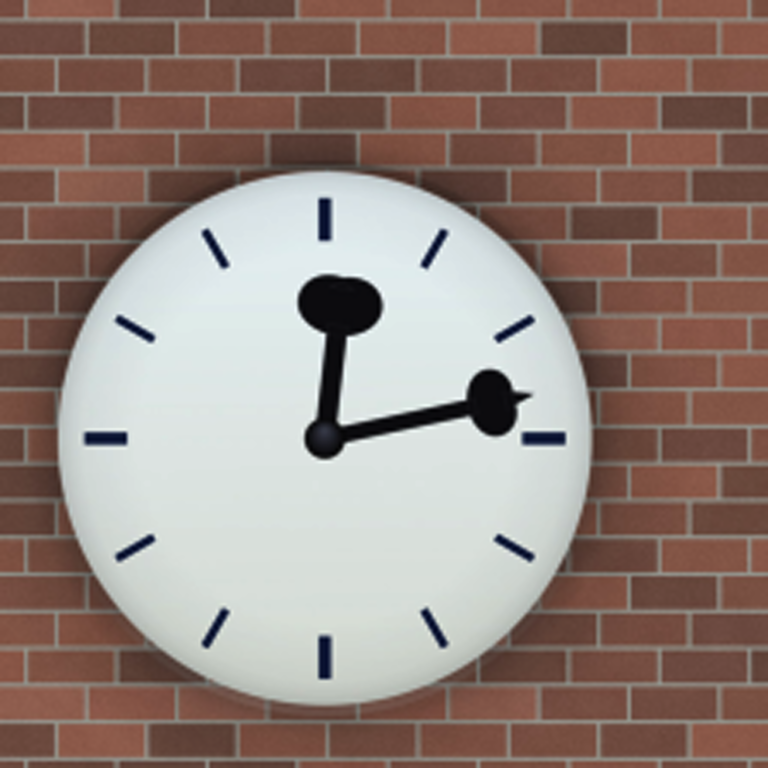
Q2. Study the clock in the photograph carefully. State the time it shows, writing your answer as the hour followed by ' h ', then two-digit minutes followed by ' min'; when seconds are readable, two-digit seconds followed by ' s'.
12 h 13 min
